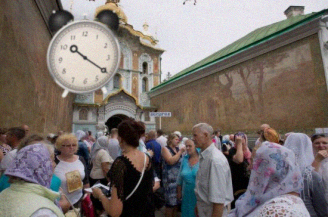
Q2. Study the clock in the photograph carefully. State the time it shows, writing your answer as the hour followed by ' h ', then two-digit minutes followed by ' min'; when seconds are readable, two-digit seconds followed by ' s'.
10 h 21 min
